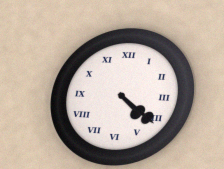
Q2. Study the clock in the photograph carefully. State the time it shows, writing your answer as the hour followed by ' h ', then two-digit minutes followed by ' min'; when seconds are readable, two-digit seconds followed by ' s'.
4 h 21 min
